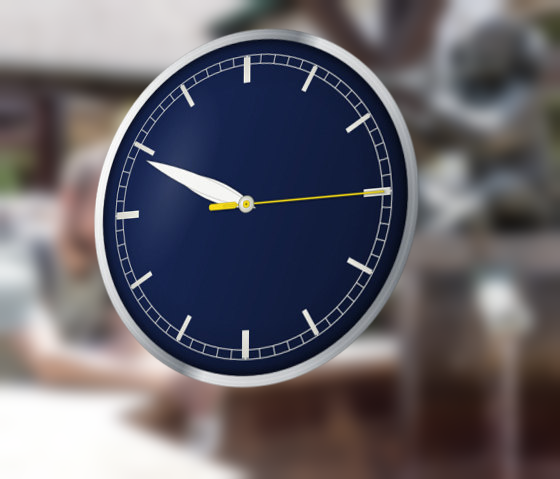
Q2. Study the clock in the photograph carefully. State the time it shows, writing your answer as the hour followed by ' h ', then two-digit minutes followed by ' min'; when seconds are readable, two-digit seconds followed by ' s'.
9 h 49 min 15 s
